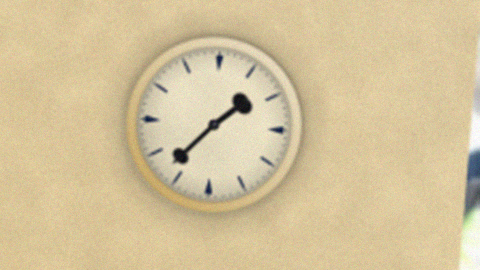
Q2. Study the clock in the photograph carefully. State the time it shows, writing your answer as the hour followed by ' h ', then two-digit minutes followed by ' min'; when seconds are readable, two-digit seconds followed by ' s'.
1 h 37 min
